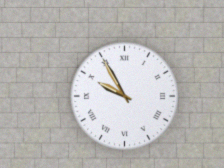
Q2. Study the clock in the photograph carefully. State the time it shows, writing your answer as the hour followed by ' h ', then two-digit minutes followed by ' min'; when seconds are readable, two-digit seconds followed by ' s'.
9 h 55 min
